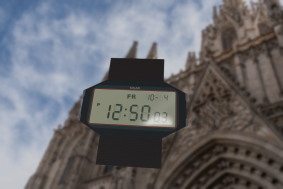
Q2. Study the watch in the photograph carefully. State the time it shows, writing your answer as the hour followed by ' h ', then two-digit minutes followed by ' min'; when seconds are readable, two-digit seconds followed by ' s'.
12 h 50 min 03 s
